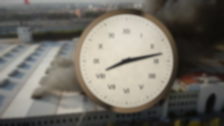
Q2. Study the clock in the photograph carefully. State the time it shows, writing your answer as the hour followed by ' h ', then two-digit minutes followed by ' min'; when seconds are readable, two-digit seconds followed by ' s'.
8 h 13 min
